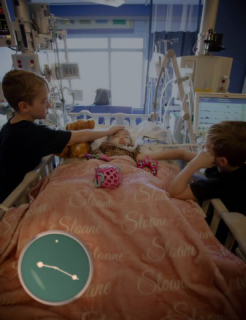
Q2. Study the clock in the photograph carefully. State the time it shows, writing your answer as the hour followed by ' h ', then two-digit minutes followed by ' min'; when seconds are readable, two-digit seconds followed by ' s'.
9 h 19 min
